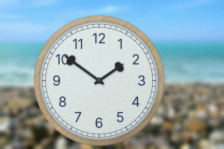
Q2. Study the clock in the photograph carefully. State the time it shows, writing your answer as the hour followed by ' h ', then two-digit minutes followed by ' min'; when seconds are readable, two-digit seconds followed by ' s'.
1 h 51 min
